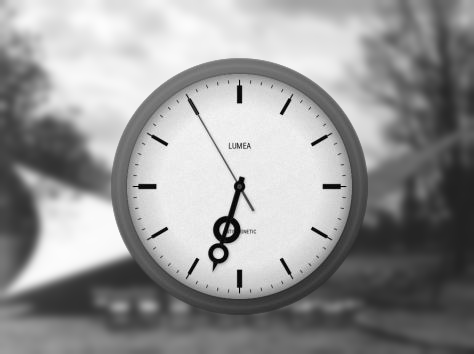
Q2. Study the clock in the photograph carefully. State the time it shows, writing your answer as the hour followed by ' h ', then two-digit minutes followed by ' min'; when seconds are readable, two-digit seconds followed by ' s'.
6 h 32 min 55 s
